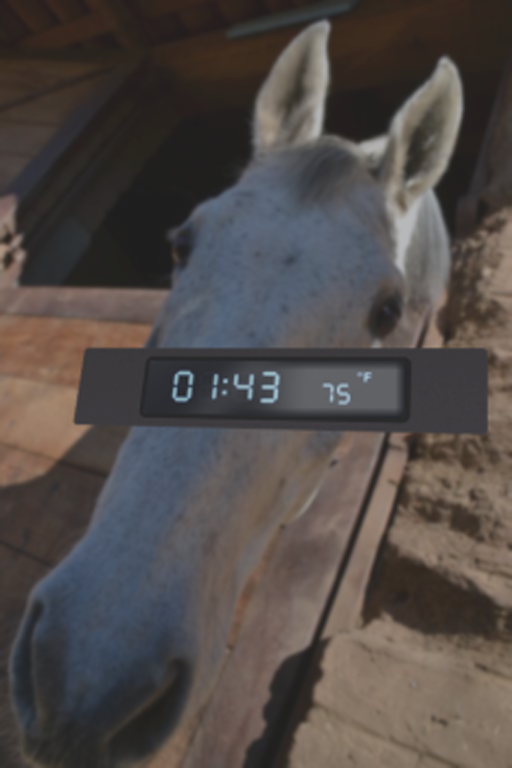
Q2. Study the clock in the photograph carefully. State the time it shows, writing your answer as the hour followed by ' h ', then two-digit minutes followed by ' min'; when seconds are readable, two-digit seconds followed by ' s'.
1 h 43 min
